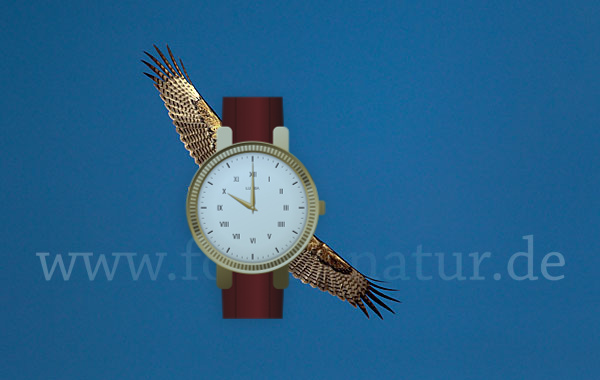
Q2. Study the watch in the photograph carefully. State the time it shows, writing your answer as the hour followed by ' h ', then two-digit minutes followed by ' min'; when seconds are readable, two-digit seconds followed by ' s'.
10 h 00 min
